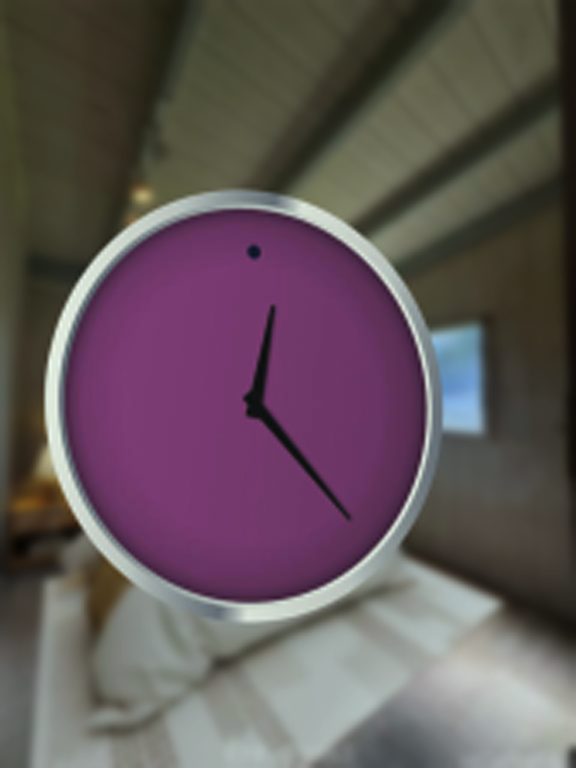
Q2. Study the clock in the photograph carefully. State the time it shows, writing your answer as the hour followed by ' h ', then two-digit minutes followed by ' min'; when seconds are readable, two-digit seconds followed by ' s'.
12 h 23 min
